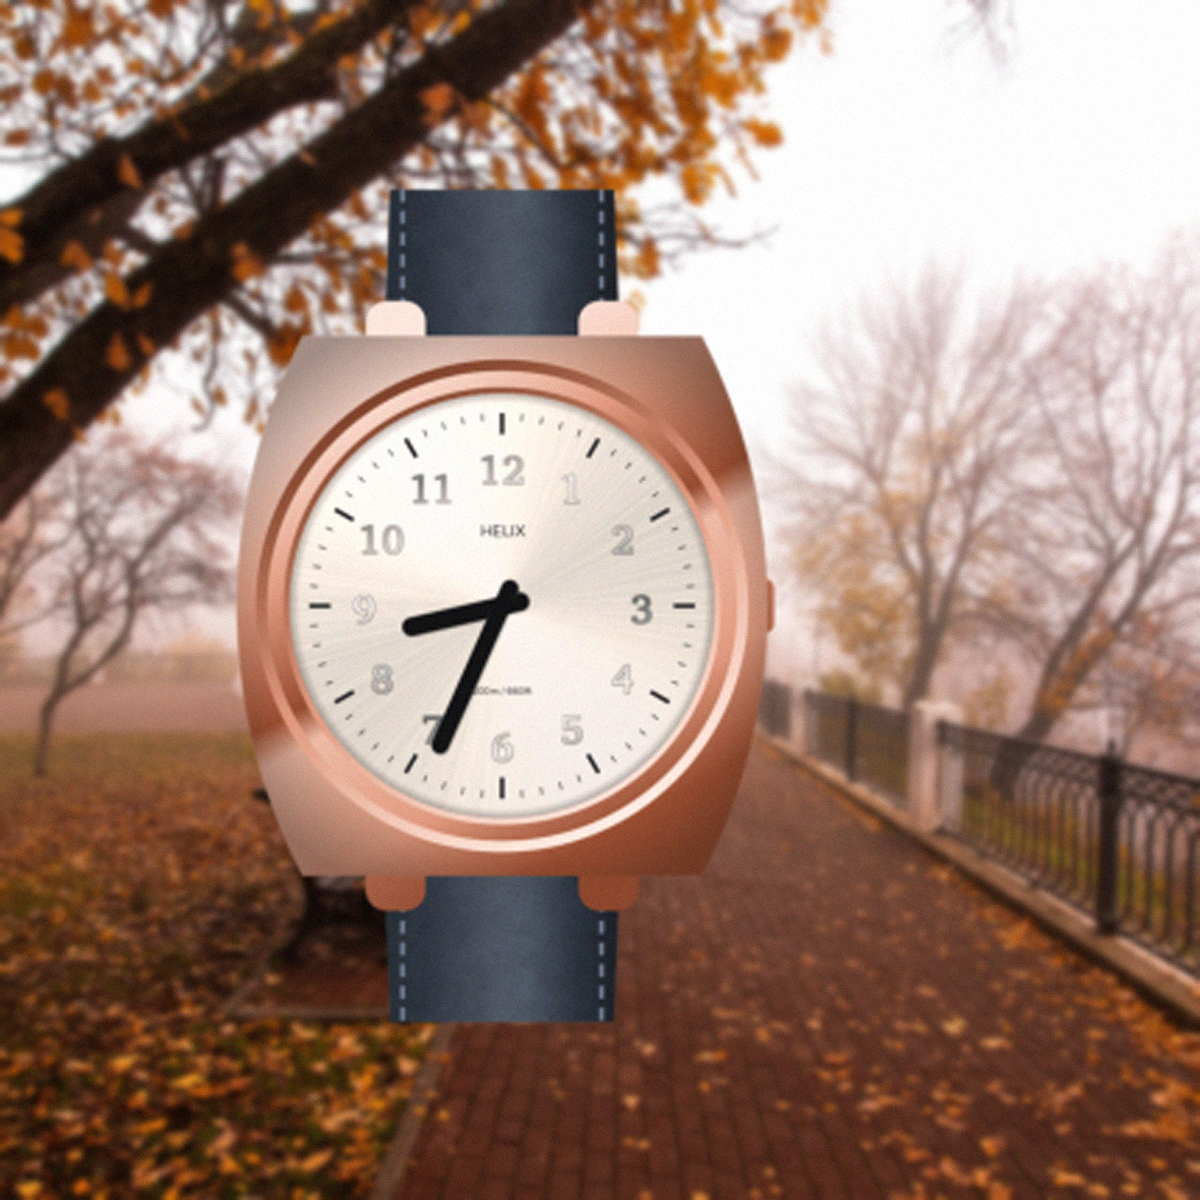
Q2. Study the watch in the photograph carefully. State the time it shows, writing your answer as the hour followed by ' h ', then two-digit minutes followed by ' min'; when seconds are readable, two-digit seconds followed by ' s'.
8 h 34 min
